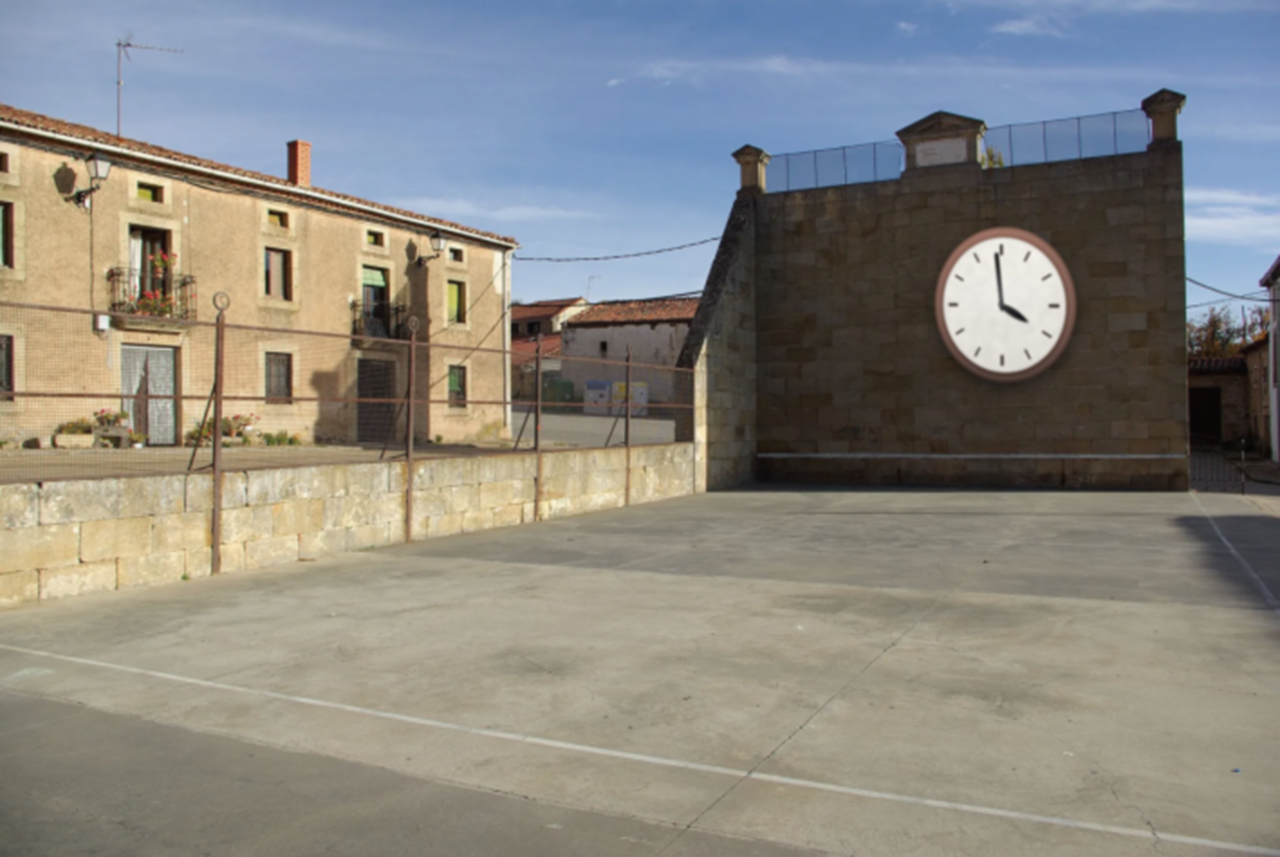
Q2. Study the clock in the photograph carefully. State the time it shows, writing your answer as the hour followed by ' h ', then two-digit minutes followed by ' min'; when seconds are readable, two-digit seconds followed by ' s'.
3 h 59 min
